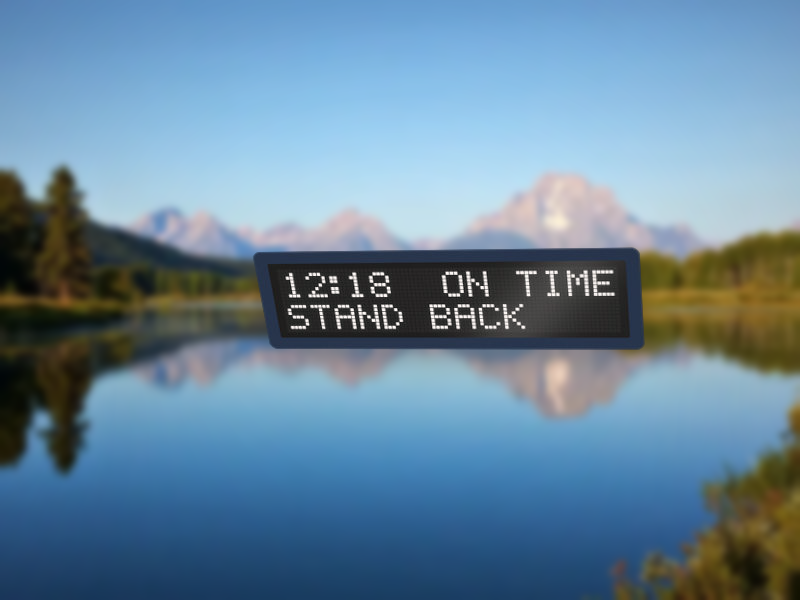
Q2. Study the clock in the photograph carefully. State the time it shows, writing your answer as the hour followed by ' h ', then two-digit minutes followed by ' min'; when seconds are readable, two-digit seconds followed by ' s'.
12 h 18 min
